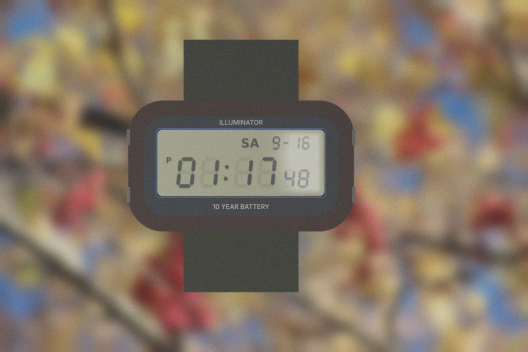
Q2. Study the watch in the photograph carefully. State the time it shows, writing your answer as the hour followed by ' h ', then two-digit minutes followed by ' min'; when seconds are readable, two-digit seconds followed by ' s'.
1 h 17 min 48 s
